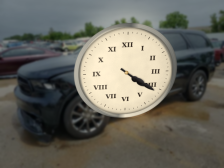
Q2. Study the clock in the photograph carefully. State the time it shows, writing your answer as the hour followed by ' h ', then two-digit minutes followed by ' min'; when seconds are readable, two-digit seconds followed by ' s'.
4 h 21 min
